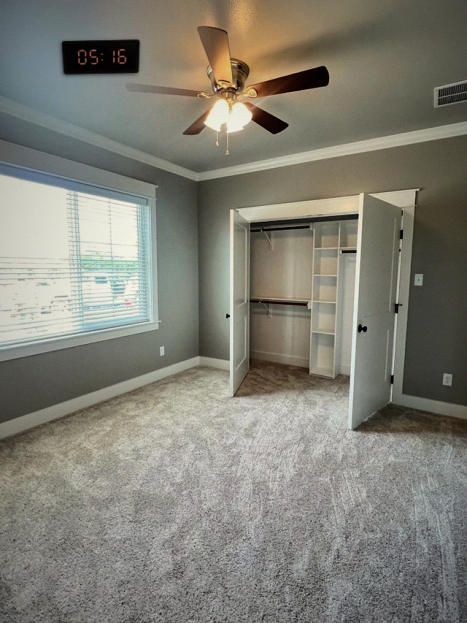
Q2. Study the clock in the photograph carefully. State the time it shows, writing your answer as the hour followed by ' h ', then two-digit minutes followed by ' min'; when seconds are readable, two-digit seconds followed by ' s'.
5 h 16 min
